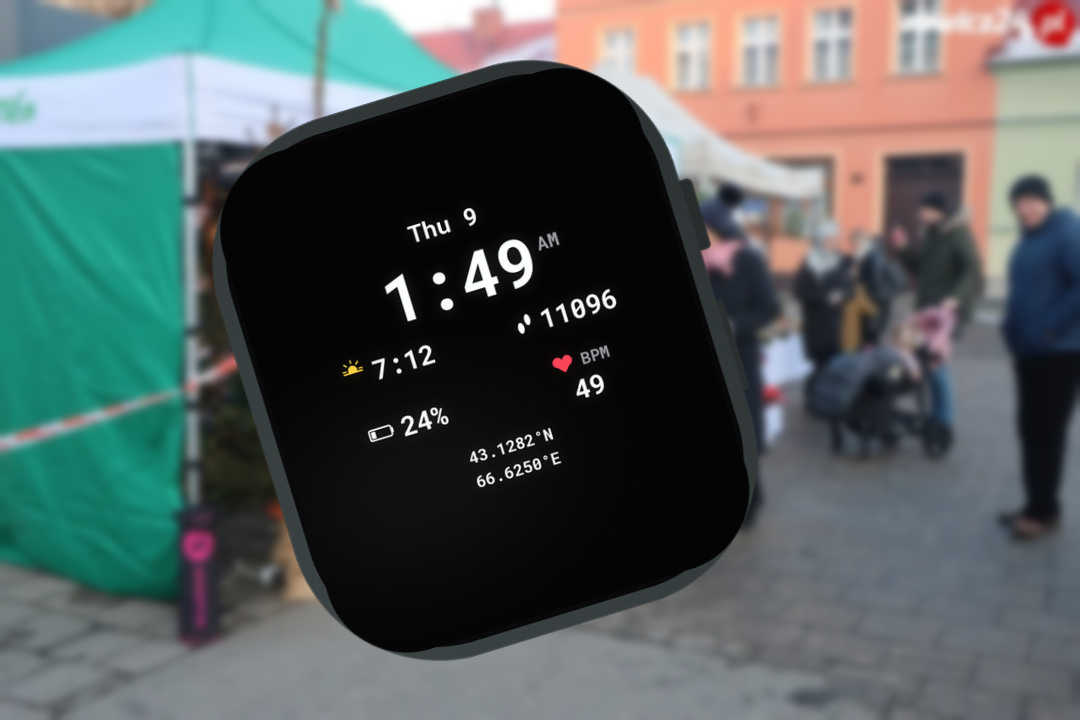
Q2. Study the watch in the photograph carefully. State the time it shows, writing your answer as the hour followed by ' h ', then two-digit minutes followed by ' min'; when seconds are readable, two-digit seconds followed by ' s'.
1 h 49 min
